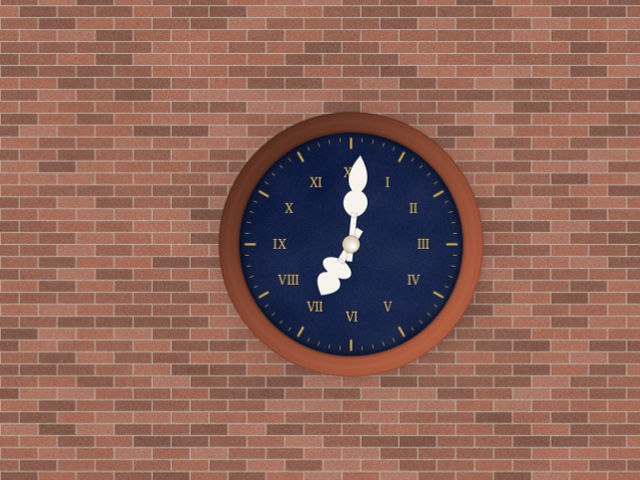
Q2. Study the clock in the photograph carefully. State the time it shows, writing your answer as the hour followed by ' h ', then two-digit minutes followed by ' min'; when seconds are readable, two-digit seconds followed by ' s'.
7 h 01 min
